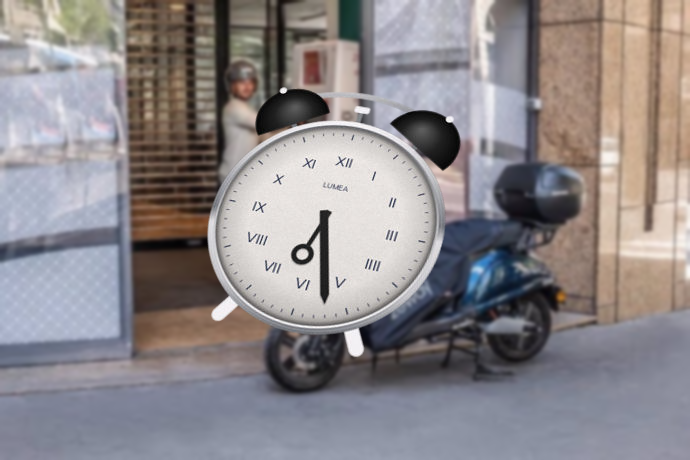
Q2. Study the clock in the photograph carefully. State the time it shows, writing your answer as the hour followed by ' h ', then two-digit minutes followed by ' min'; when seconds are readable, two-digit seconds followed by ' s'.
6 h 27 min
